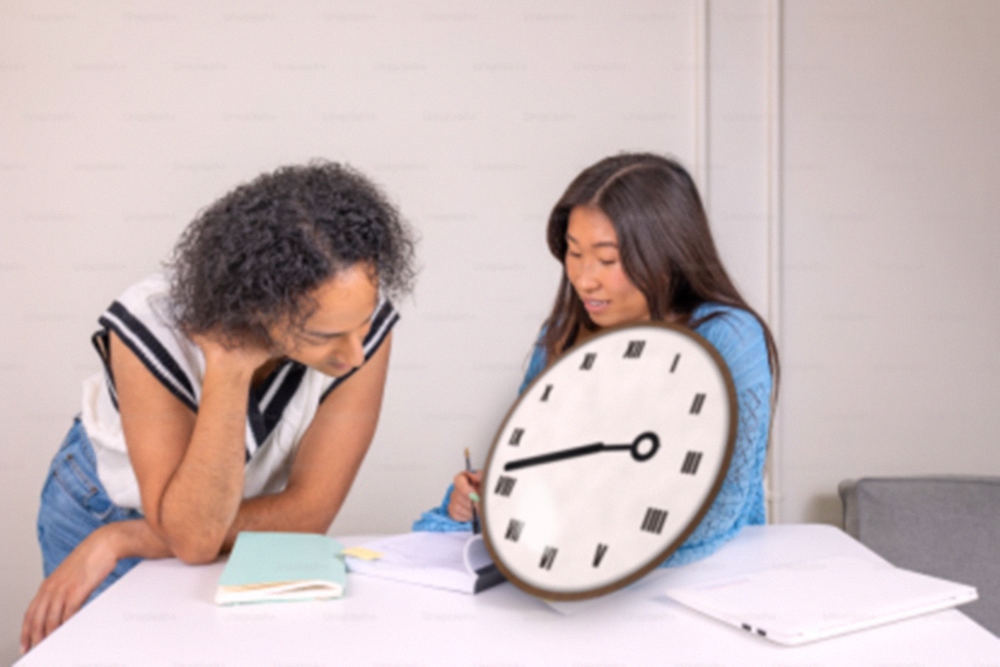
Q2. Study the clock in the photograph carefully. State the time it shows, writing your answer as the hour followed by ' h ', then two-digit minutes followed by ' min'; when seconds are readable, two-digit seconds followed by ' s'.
2 h 42 min
